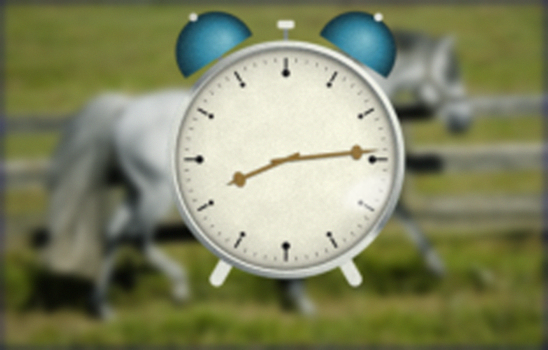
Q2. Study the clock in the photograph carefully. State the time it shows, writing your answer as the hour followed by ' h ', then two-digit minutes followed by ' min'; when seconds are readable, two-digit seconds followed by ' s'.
8 h 14 min
